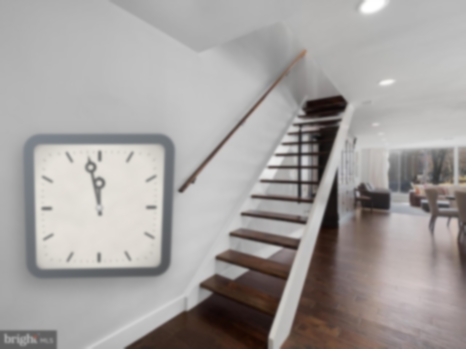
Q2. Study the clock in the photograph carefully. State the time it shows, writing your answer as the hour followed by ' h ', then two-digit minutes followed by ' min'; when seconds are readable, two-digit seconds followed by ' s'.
11 h 58 min
